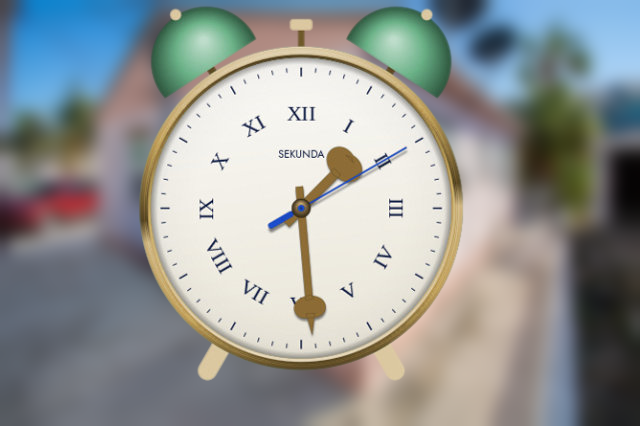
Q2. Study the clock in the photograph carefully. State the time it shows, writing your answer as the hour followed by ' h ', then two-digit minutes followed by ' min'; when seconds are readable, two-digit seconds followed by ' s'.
1 h 29 min 10 s
